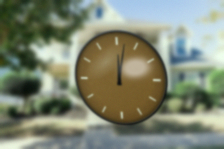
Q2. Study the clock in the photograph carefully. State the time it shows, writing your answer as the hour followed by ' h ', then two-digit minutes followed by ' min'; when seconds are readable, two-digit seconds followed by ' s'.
12 h 02 min
